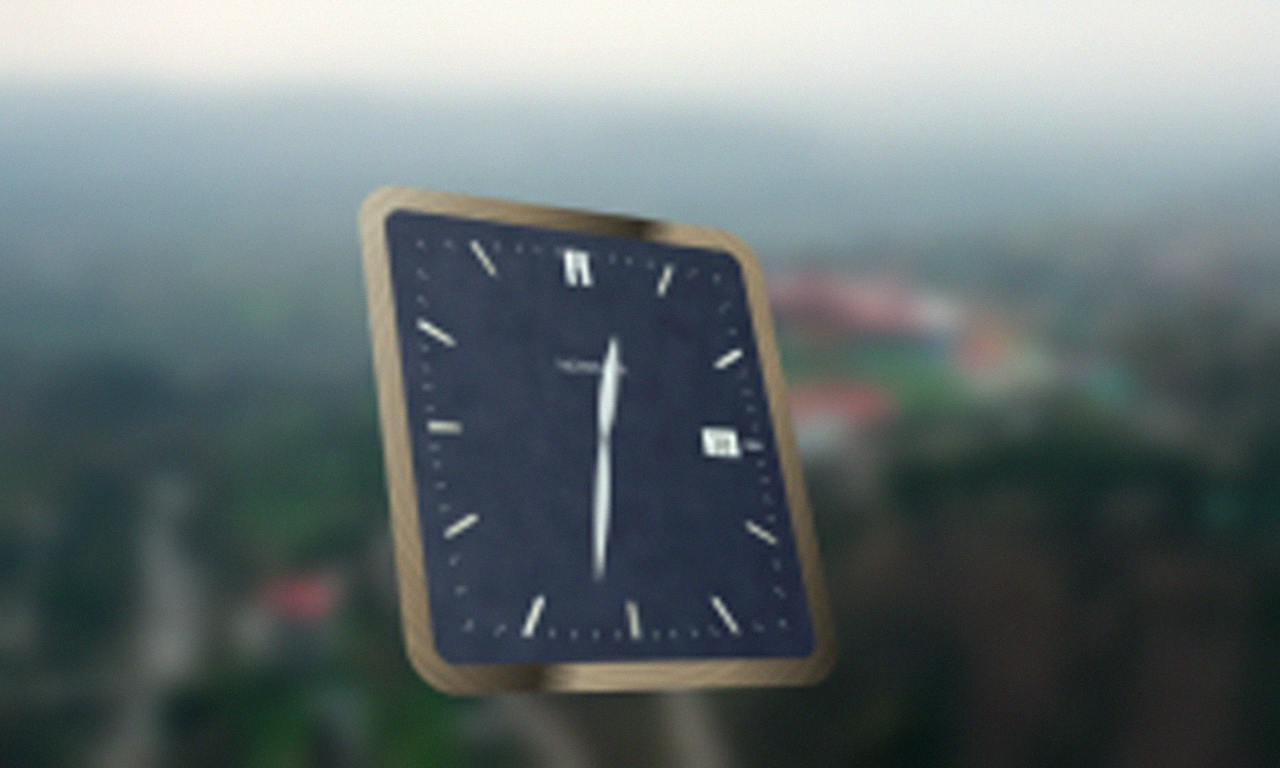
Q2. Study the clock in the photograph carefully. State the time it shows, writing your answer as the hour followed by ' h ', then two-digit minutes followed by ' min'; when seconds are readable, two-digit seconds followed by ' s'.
12 h 32 min
